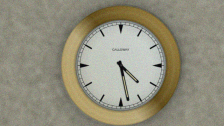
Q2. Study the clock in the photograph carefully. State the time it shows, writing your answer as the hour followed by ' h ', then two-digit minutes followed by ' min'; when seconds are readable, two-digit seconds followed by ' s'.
4 h 28 min
